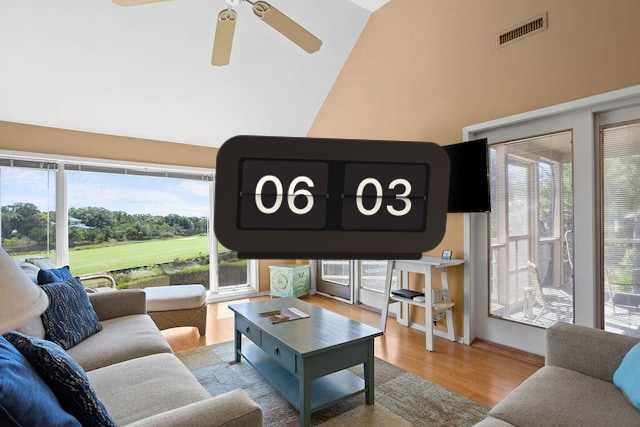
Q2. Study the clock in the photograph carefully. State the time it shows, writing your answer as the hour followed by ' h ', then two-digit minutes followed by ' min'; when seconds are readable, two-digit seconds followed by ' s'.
6 h 03 min
